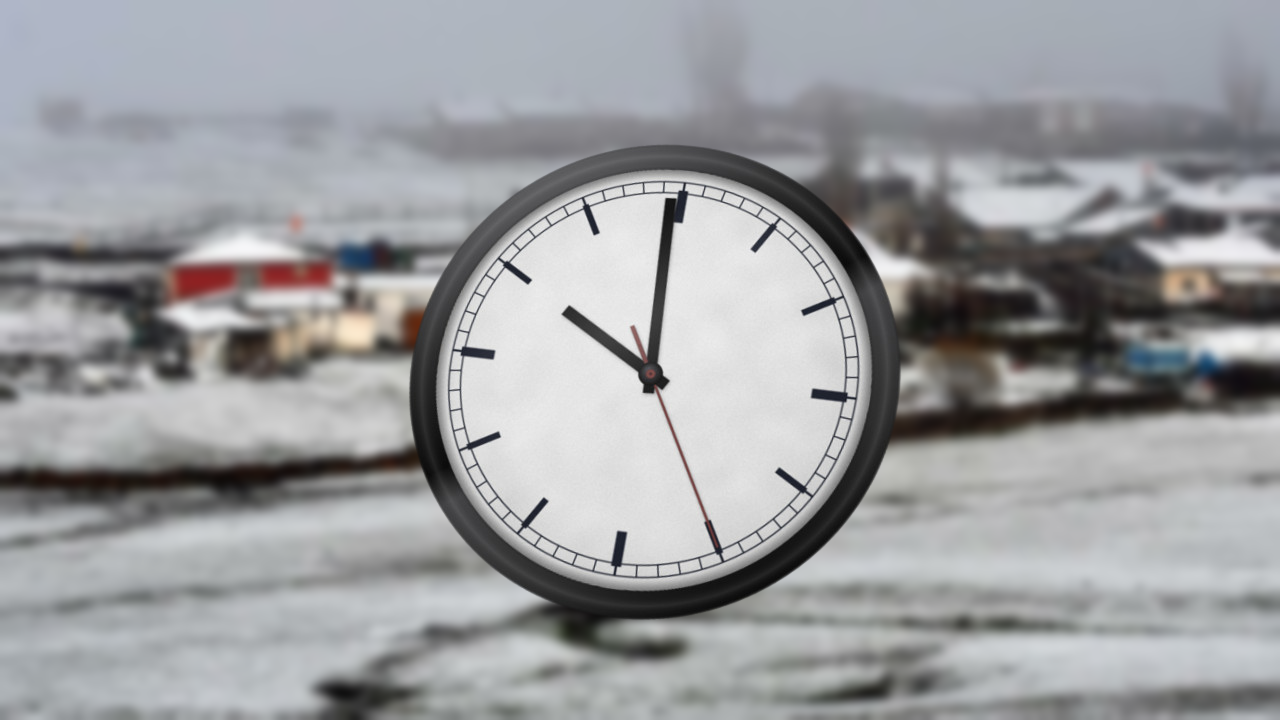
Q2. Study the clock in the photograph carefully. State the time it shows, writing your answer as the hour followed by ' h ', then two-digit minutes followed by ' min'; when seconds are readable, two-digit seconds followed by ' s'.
9 h 59 min 25 s
